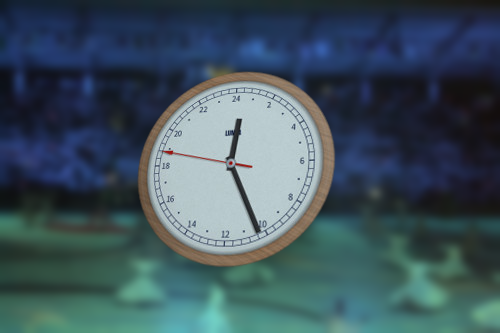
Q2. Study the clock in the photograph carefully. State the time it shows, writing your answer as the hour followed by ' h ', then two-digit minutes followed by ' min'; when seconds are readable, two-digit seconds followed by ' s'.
0 h 25 min 47 s
